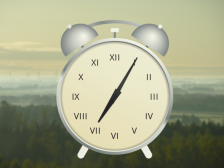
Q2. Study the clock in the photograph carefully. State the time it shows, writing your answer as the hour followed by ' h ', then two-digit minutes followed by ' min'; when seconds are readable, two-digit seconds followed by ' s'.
7 h 05 min
